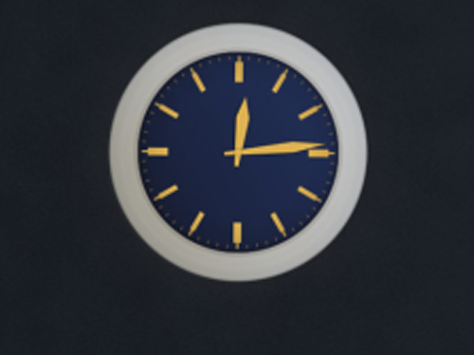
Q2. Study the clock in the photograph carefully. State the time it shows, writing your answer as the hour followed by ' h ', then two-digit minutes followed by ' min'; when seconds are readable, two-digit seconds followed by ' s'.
12 h 14 min
